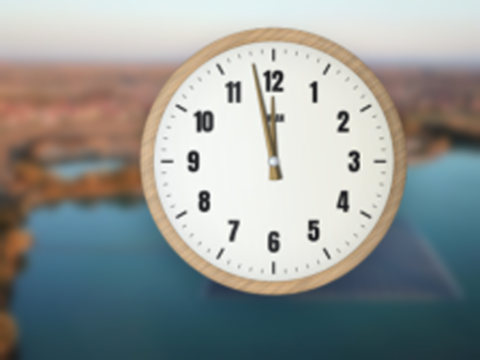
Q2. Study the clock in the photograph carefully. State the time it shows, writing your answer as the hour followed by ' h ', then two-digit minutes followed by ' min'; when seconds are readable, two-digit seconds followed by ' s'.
11 h 58 min
